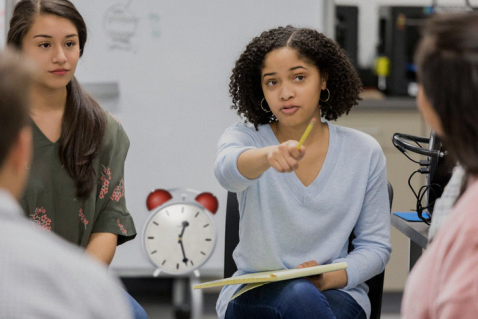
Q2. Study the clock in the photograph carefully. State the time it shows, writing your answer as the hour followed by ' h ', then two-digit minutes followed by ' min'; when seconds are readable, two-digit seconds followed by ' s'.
12 h 27 min
